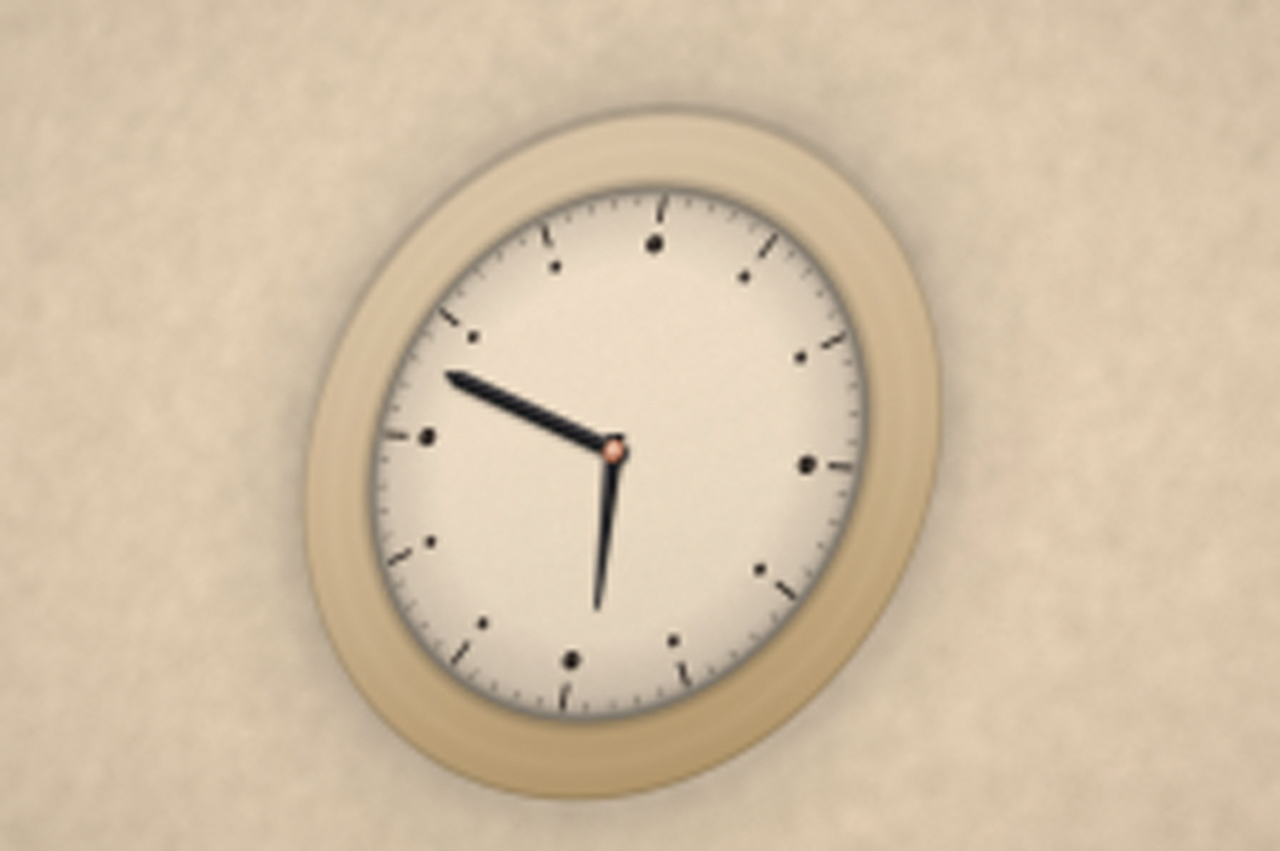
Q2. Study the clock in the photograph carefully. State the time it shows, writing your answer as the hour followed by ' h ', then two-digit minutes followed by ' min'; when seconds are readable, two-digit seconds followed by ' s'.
5 h 48 min
